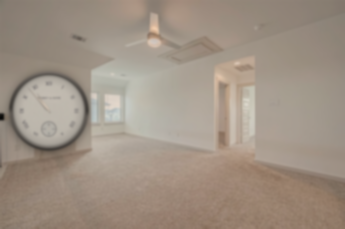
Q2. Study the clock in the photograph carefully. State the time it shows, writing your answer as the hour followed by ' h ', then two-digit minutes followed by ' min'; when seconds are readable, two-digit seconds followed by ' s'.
10 h 53 min
